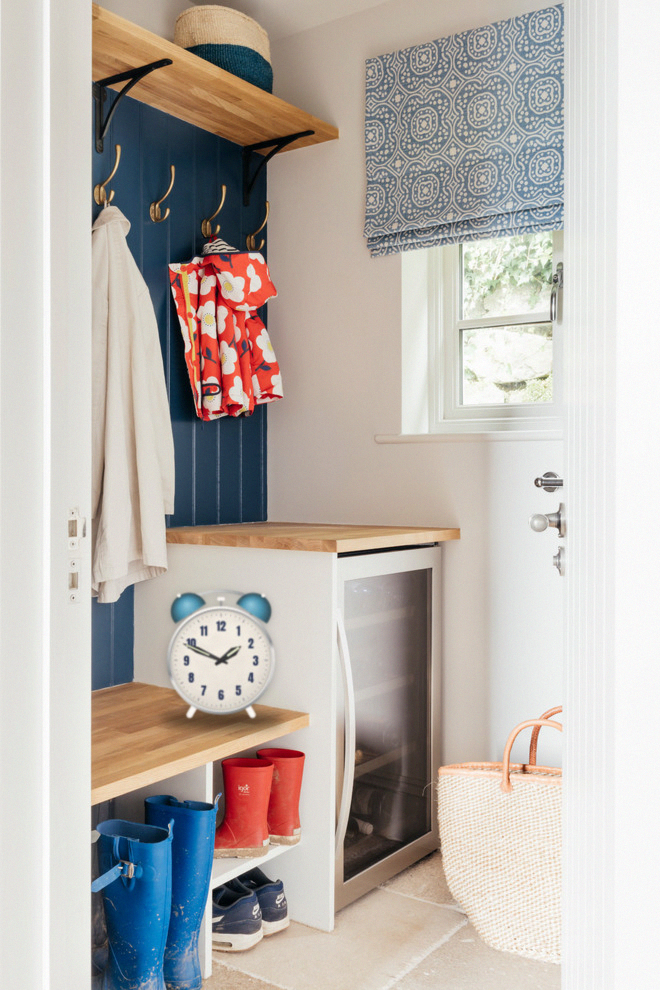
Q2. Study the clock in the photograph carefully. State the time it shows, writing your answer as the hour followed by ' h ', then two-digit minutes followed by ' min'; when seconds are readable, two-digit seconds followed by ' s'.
1 h 49 min
